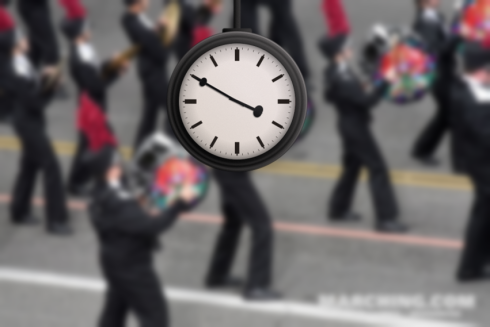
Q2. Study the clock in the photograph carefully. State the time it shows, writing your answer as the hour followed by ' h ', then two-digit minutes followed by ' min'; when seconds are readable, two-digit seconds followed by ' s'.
3 h 50 min
